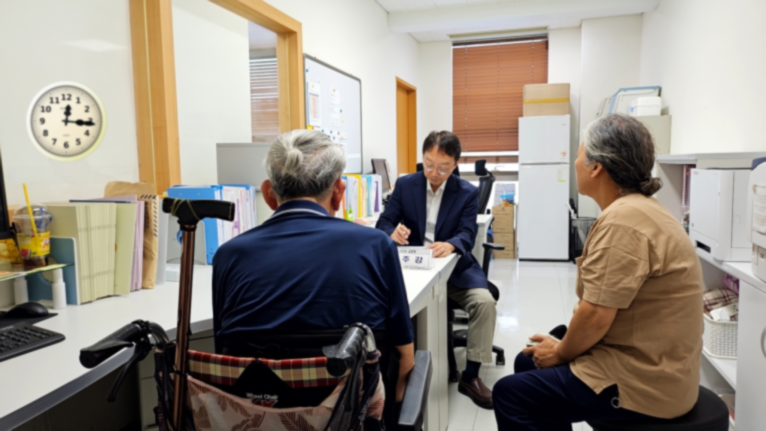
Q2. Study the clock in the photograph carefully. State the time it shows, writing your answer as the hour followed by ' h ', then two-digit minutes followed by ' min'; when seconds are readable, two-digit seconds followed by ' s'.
12 h 16 min
